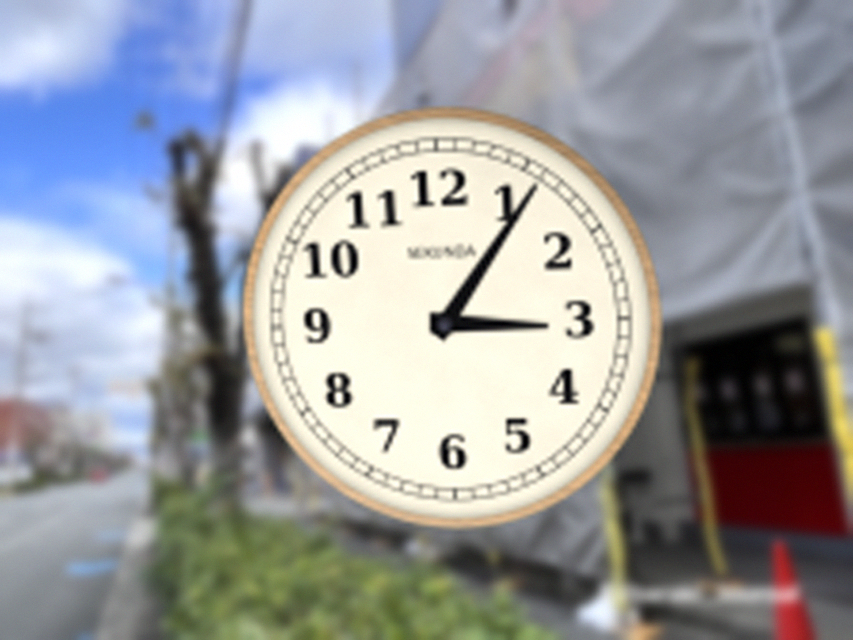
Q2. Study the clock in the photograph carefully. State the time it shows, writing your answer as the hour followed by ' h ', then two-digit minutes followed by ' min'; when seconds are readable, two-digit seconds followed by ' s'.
3 h 06 min
